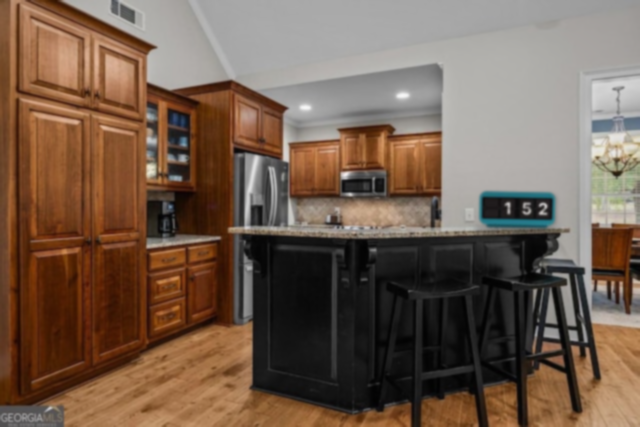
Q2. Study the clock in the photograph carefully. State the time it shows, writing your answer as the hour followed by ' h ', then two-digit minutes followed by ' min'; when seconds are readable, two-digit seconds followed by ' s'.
1 h 52 min
